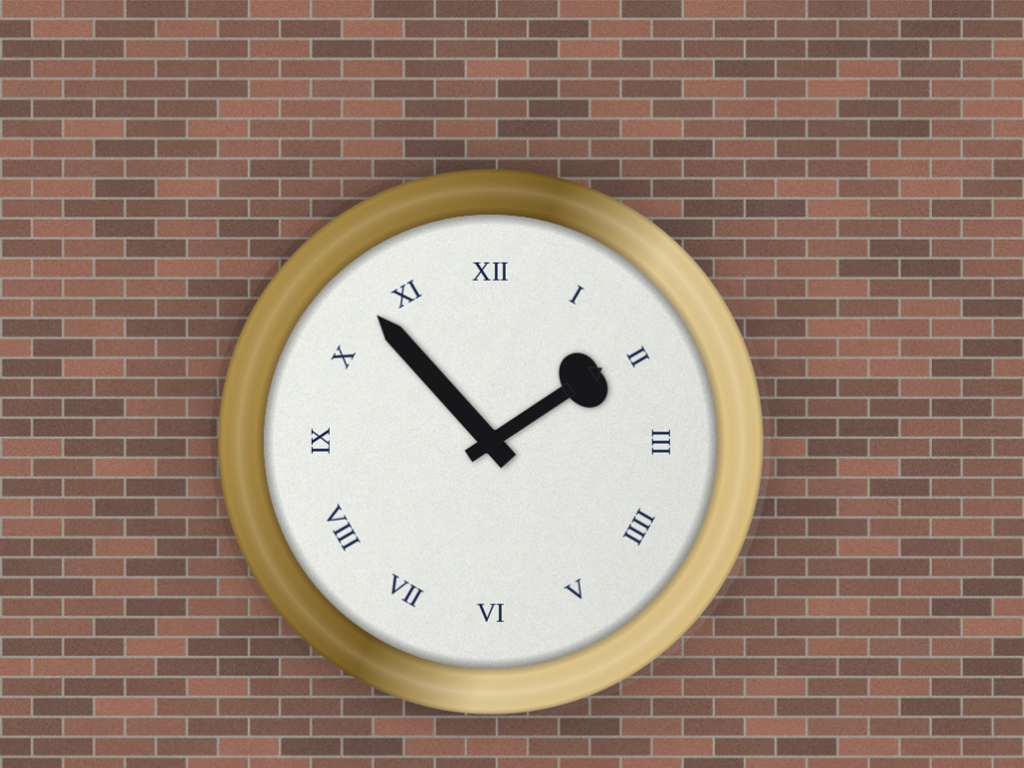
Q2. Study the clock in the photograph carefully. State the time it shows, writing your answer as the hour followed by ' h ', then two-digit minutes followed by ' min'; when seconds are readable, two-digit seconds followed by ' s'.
1 h 53 min
